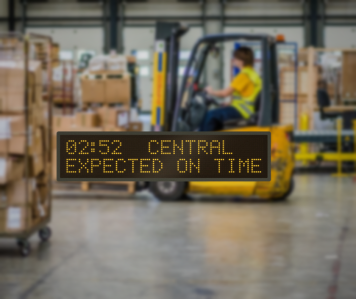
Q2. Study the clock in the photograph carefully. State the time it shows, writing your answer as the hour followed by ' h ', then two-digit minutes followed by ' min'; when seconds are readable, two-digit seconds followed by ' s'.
2 h 52 min
